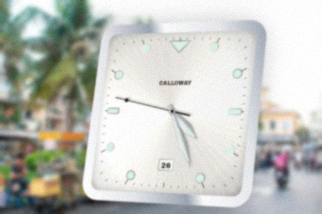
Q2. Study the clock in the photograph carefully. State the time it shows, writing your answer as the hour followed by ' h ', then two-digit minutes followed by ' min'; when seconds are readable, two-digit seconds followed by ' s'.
4 h 25 min 47 s
